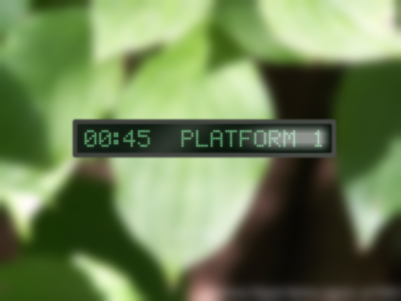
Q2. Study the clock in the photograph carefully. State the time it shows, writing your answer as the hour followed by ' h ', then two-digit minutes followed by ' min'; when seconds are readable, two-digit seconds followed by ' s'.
0 h 45 min
